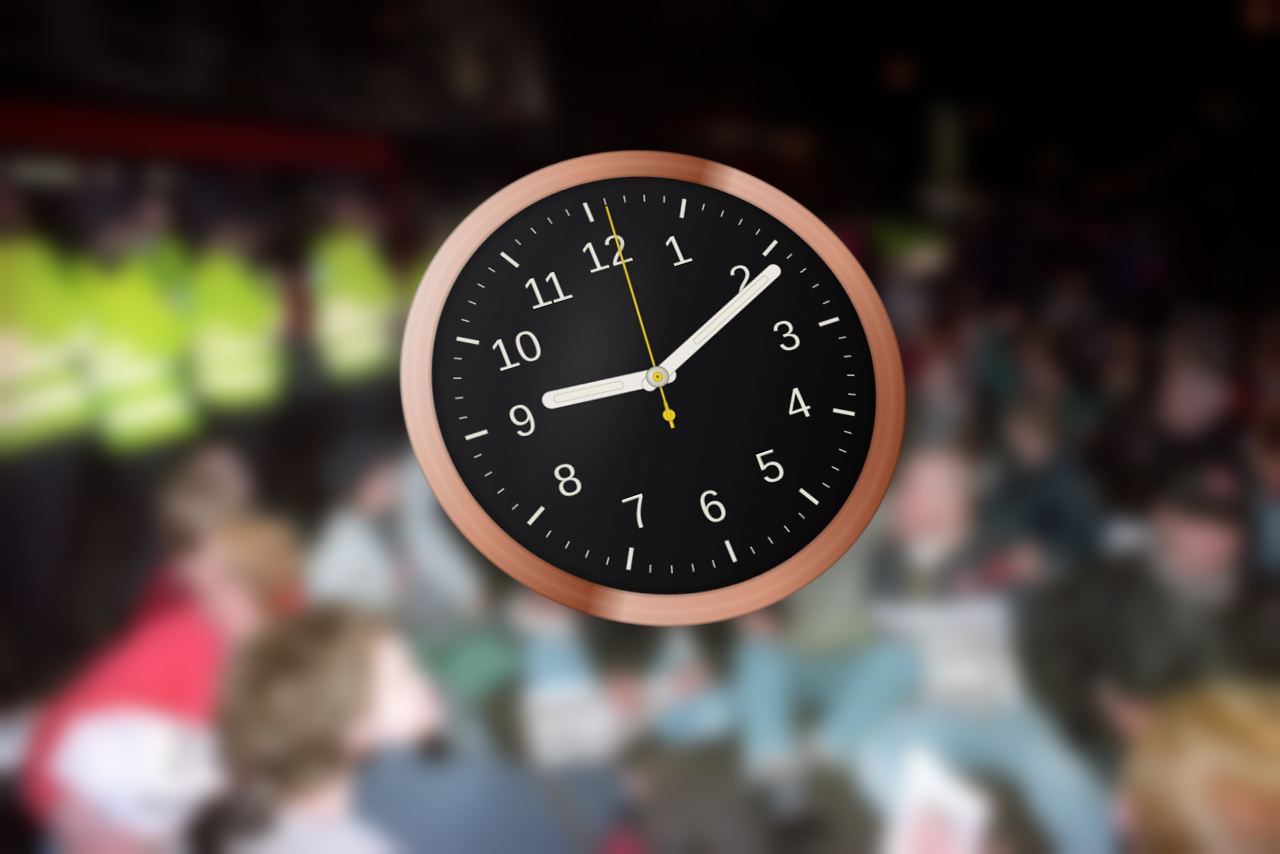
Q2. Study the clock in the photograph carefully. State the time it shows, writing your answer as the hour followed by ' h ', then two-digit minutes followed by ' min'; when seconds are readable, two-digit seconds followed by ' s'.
9 h 11 min 01 s
